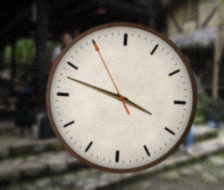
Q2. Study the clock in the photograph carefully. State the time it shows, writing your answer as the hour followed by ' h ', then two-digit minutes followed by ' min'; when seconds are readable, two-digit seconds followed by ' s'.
3 h 47 min 55 s
